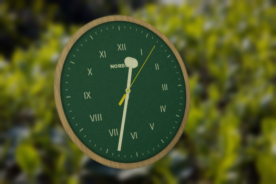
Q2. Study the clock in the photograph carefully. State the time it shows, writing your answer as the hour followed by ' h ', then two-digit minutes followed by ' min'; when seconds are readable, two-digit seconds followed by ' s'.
12 h 33 min 07 s
